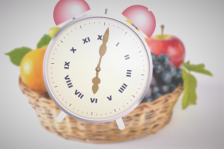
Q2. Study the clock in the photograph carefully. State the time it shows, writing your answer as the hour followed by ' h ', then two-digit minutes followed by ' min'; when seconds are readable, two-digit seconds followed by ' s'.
6 h 01 min
